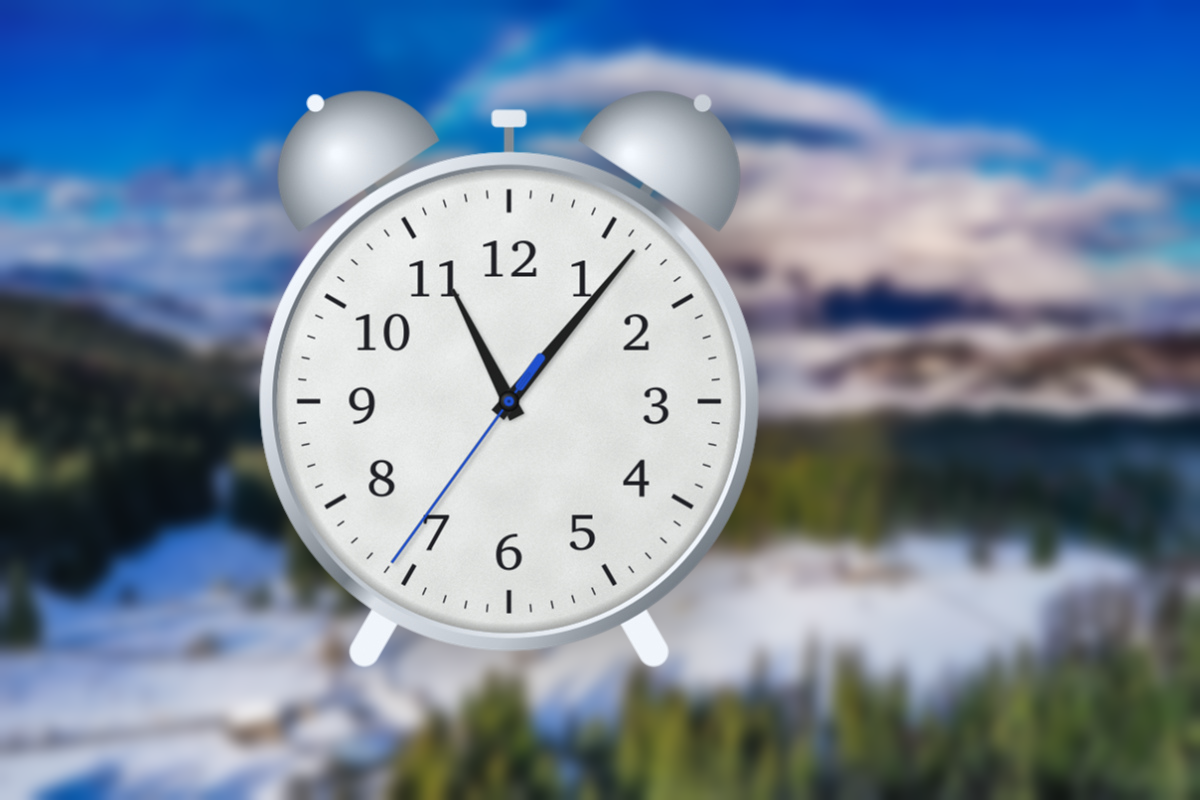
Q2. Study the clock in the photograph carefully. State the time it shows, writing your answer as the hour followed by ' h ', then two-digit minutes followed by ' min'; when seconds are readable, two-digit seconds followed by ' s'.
11 h 06 min 36 s
